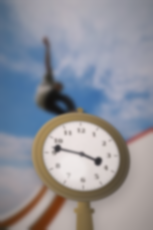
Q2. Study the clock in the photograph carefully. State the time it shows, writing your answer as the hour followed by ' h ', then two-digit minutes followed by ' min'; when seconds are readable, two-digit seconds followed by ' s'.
3 h 47 min
